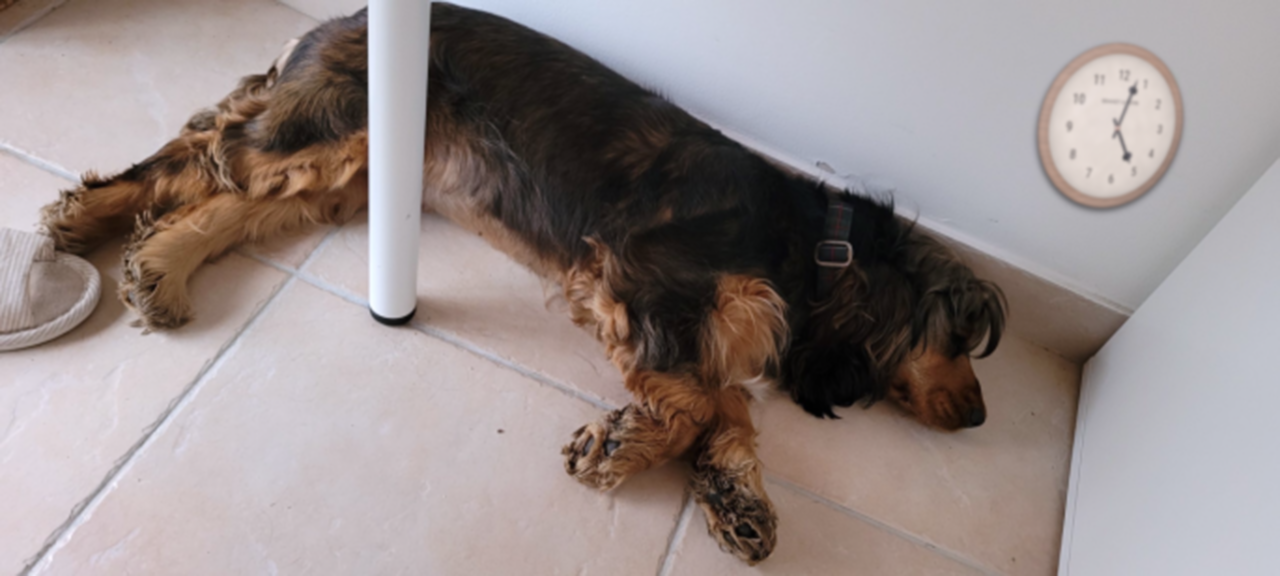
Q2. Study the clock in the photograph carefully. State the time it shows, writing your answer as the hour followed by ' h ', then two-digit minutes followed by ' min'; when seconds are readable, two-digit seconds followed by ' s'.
5 h 03 min
